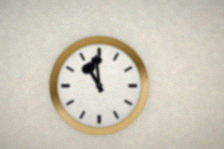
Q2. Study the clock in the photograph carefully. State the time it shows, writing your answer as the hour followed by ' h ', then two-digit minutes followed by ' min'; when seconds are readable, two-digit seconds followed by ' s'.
10 h 59 min
